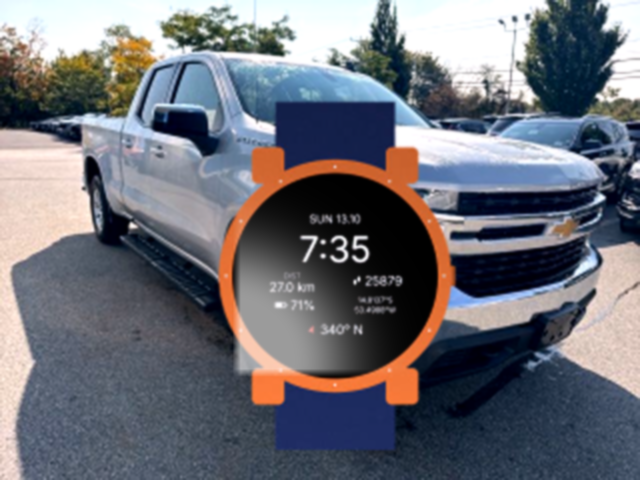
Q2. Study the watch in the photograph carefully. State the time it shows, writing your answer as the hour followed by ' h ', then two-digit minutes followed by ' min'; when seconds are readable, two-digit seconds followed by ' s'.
7 h 35 min
